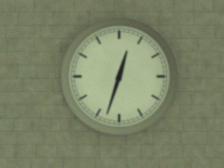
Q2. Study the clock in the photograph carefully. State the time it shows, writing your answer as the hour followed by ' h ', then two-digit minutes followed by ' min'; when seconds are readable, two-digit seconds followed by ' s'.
12 h 33 min
